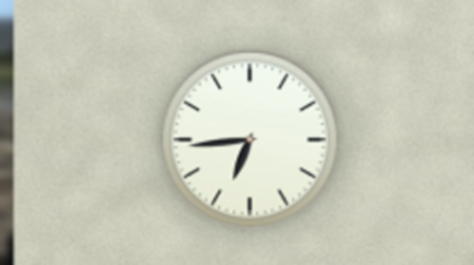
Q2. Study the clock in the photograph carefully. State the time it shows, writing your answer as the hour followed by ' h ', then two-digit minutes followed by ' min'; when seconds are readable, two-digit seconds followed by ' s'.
6 h 44 min
